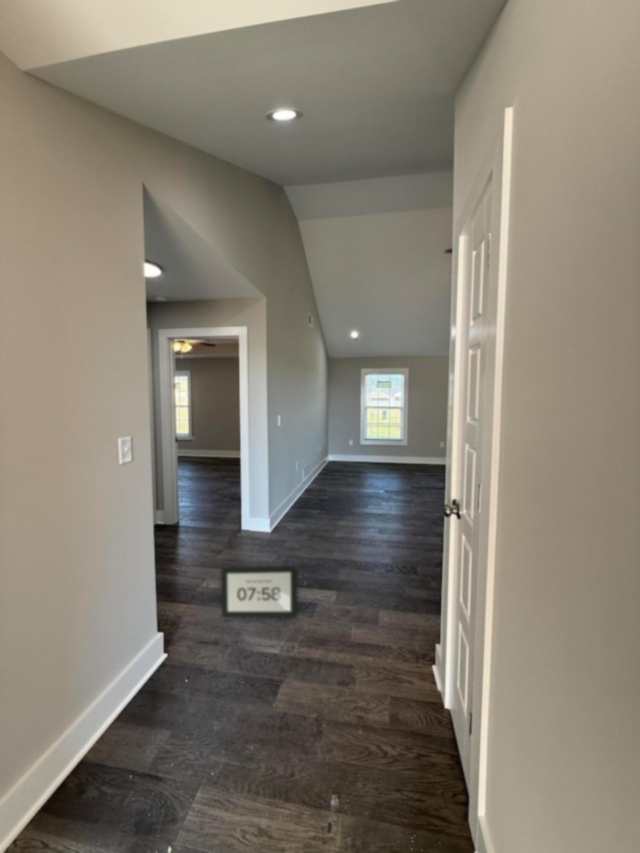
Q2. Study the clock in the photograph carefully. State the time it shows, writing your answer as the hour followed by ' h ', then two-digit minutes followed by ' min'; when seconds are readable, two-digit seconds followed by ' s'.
7 h 58 min
